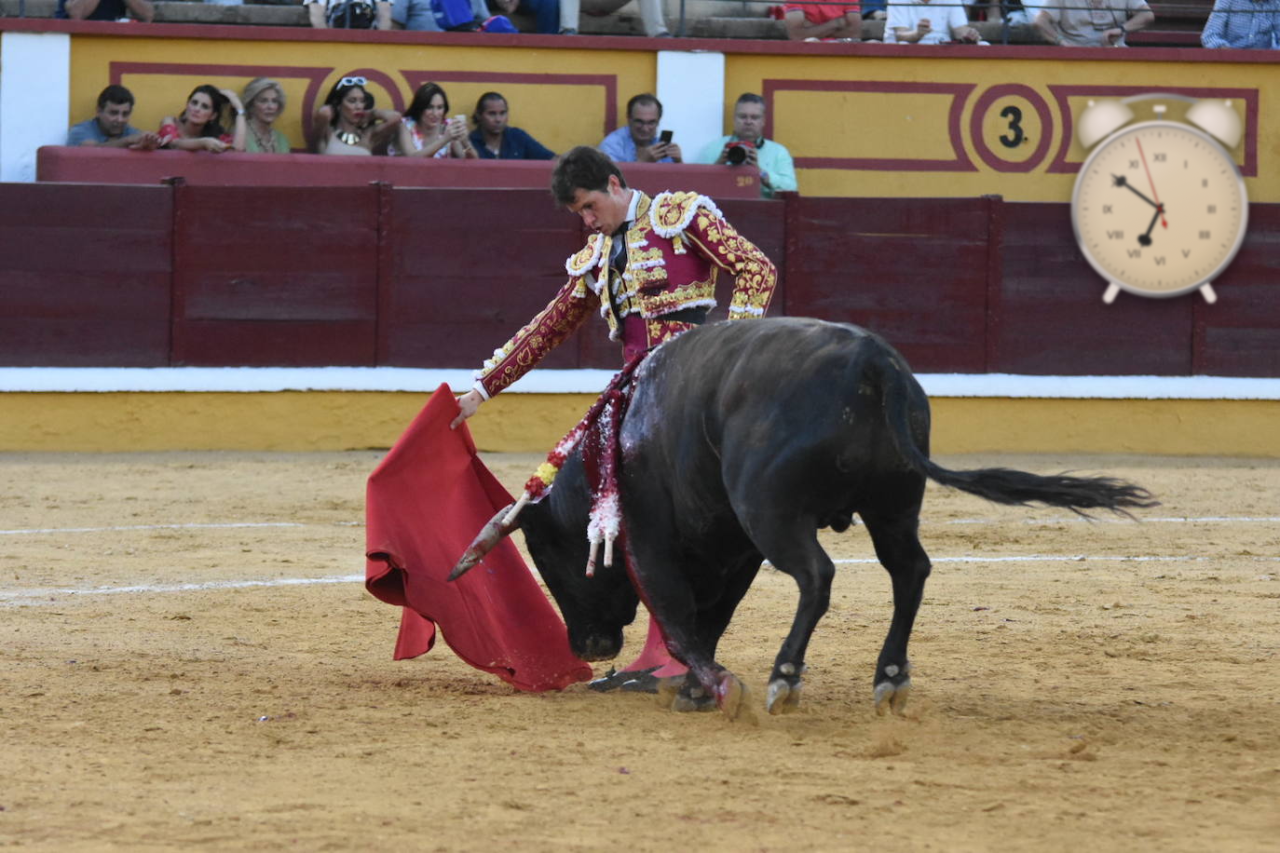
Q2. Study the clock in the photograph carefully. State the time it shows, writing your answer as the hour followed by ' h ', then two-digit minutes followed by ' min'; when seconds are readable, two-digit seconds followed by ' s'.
6 h 50 min 57 s
